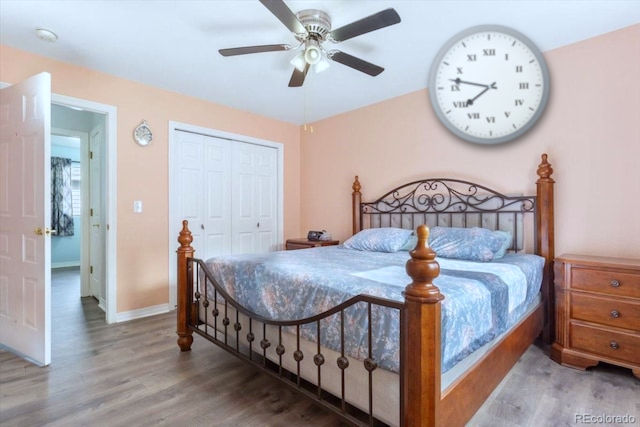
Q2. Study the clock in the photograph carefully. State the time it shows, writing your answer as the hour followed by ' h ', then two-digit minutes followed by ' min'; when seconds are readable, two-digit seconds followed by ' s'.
7 h 47 min
